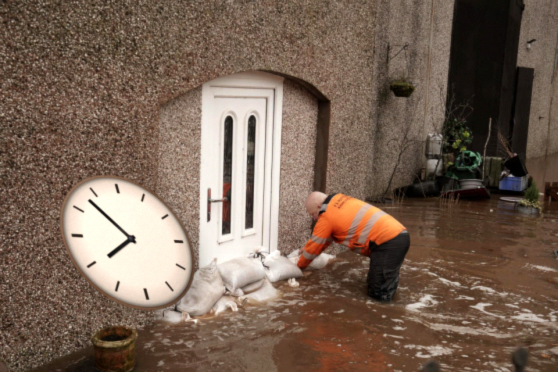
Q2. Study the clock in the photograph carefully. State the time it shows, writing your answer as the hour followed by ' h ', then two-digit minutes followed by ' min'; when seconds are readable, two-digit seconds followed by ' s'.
7 h 53 min
